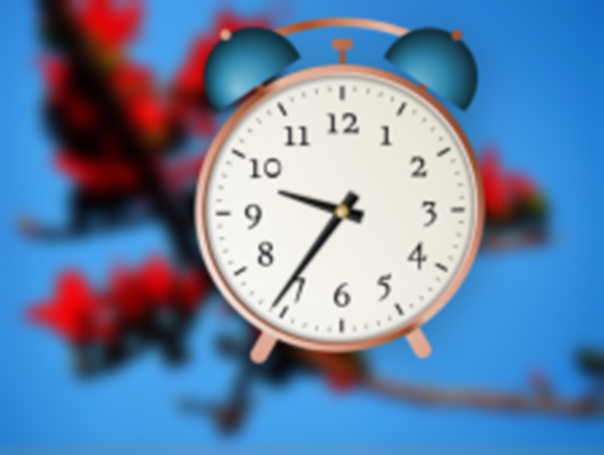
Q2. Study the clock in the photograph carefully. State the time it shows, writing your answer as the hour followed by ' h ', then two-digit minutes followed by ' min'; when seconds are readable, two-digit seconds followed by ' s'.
9 h 36 min
